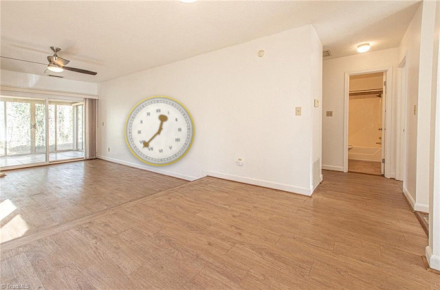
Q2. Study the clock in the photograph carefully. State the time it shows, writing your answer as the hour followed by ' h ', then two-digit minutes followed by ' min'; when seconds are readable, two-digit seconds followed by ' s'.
12 h 38 min
